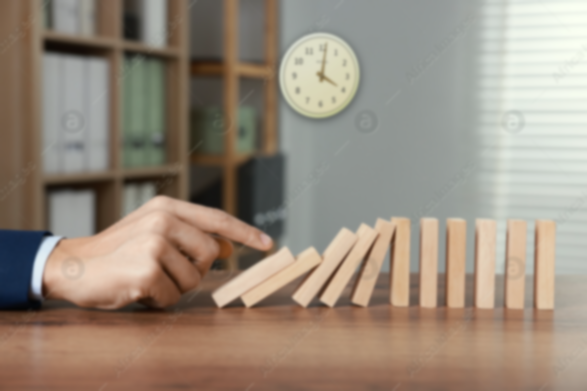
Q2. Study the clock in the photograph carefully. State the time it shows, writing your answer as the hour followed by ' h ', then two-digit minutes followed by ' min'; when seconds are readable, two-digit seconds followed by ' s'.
4 h 01 min
